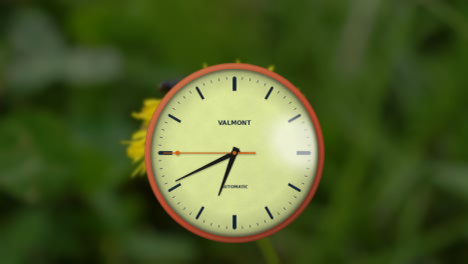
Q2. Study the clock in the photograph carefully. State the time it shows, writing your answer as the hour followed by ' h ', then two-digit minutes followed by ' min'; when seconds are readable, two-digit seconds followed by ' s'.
6 h 40 min 45 s
